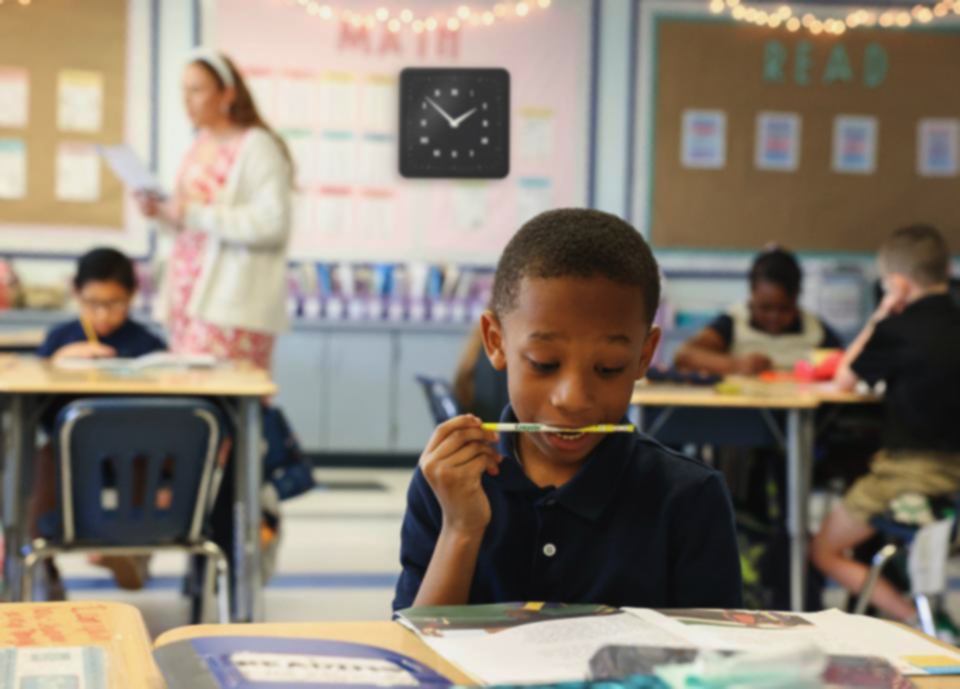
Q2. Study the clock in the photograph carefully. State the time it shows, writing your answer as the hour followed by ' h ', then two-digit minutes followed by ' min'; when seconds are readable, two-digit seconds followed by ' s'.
1 h 52 min
